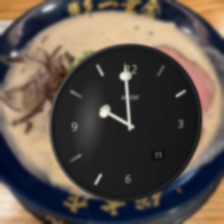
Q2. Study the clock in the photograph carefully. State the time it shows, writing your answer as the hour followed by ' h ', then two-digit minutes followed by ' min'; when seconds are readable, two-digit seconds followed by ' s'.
9 h 59 min
